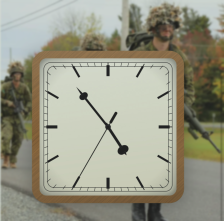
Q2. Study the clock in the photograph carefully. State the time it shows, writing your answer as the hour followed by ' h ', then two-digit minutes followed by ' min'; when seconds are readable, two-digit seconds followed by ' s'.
4 h 53 min 35 s
